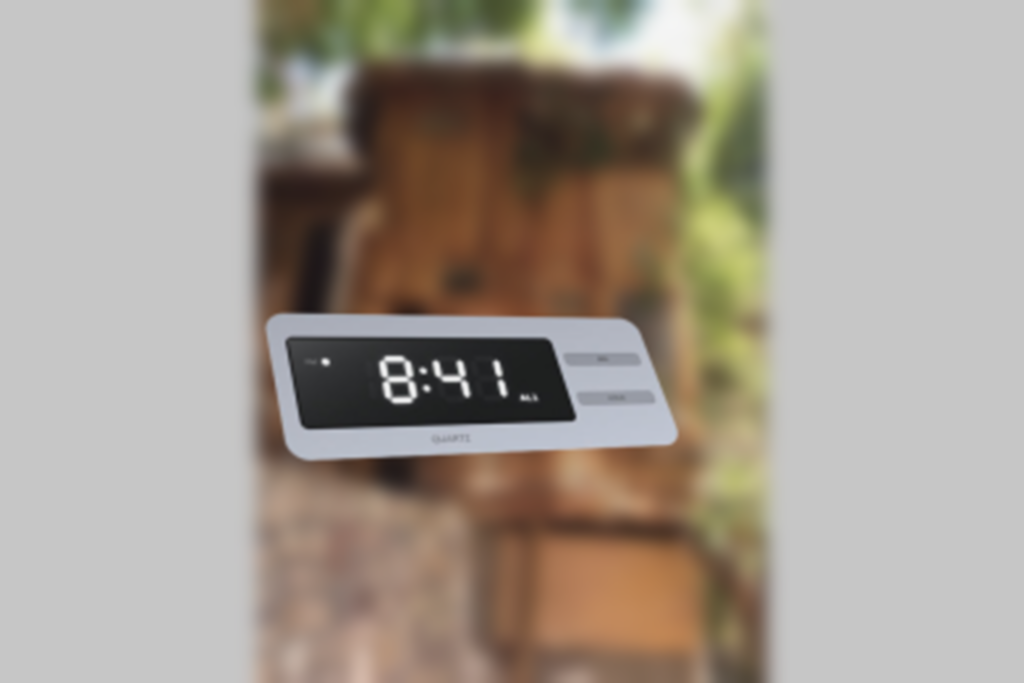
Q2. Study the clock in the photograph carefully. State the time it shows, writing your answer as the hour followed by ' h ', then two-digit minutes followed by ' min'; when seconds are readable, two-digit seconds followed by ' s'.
8 h 41 min
